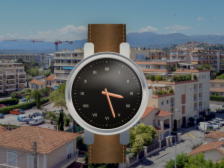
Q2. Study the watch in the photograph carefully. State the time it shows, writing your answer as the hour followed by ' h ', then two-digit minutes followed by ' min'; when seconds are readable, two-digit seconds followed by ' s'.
3 h 27 min
